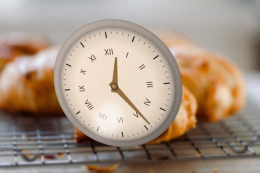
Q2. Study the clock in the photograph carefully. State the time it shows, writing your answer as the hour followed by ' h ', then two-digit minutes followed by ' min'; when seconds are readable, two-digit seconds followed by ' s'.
12 h 24 min
